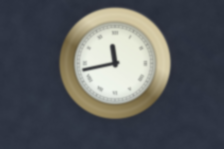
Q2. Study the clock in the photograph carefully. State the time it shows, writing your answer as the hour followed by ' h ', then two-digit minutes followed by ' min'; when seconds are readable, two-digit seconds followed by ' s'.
11 h 43 min
